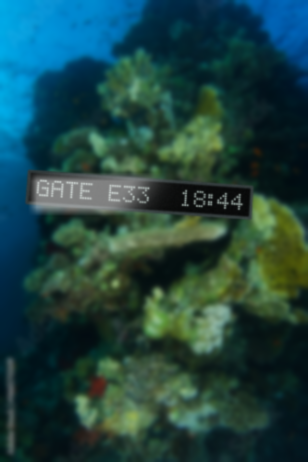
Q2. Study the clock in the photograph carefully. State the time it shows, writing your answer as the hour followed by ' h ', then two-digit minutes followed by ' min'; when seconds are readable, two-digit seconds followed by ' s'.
18 h 44 min
